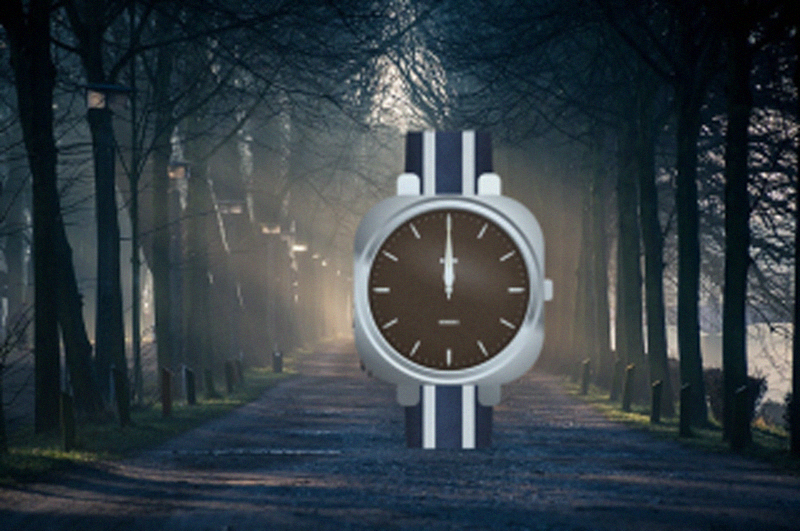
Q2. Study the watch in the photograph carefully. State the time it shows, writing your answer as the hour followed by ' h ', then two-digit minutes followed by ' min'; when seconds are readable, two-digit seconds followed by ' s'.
12 h 00 min
